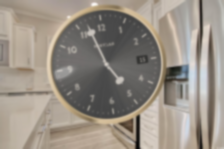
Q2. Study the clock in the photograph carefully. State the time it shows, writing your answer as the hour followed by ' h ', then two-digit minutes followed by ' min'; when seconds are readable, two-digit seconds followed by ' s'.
4 h 57 min
